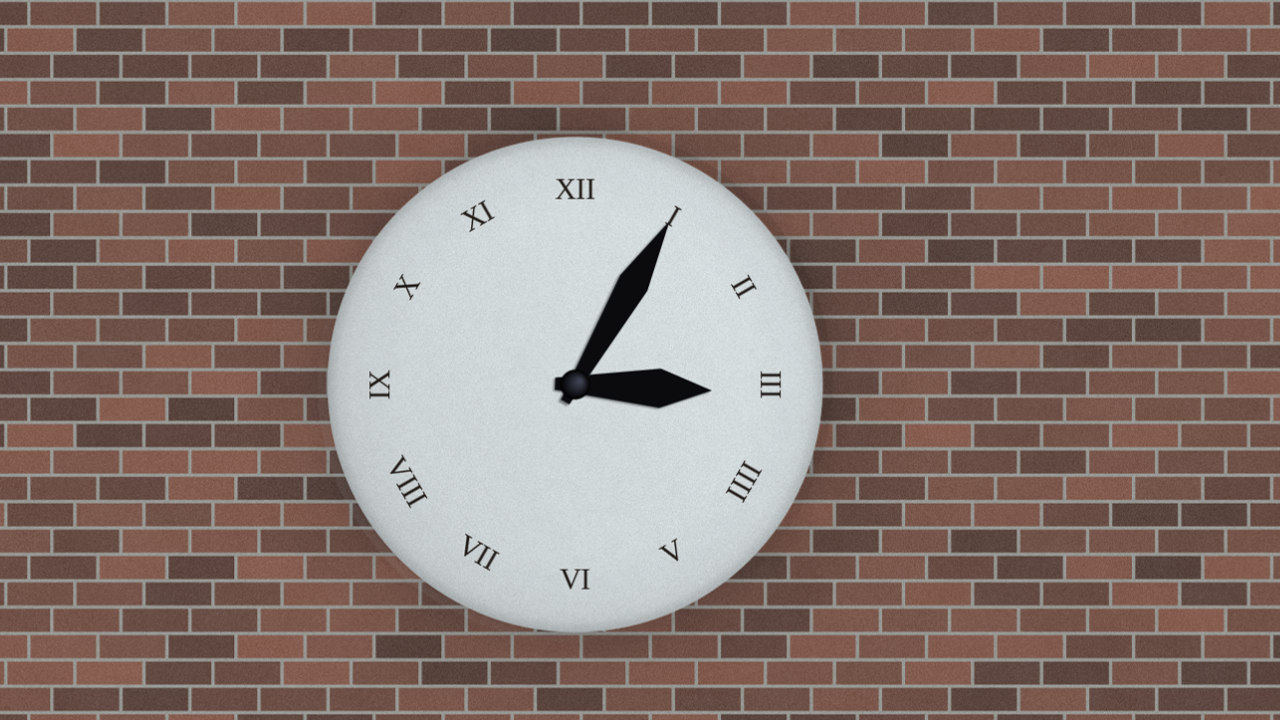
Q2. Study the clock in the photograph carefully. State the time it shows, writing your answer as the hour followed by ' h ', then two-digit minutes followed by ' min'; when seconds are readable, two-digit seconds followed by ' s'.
3 h 05 min
